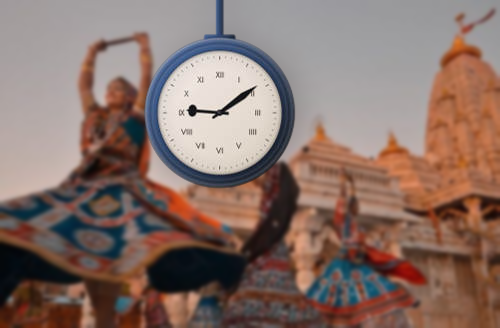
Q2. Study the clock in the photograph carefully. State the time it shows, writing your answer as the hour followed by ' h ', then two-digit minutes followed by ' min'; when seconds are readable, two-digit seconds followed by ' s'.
9 h 09 min
